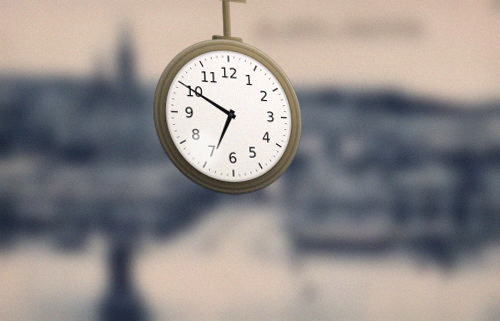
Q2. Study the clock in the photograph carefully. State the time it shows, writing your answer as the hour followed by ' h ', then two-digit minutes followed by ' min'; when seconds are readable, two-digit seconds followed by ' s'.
6 h 50 min
